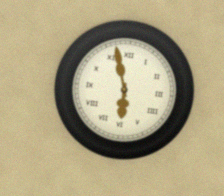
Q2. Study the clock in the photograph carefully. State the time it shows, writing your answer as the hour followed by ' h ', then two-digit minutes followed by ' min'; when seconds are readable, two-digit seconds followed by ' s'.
5 h 57 min
